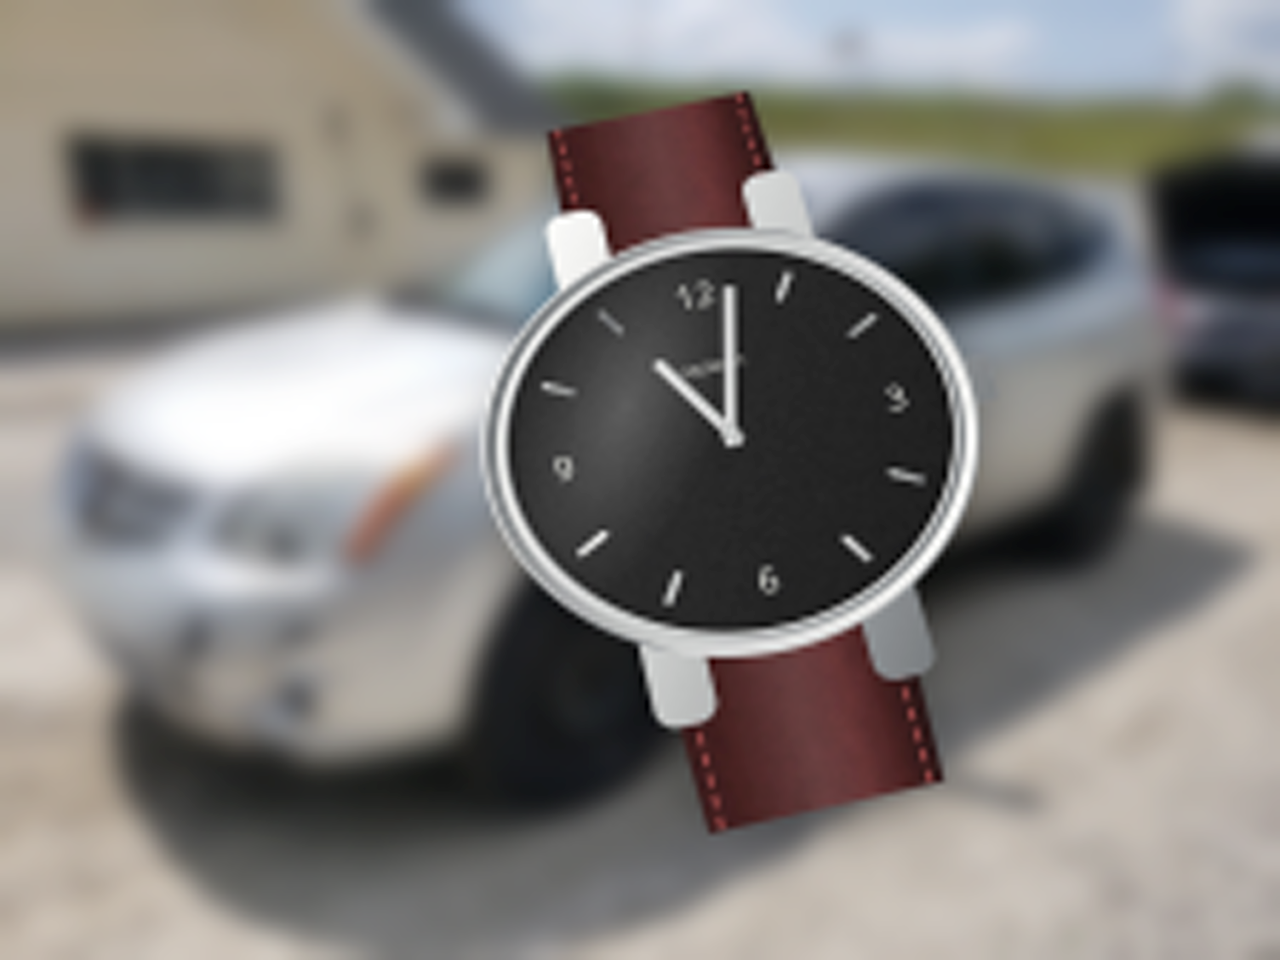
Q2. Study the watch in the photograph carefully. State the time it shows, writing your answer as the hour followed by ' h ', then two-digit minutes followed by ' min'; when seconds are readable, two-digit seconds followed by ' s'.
11 h 02 min
